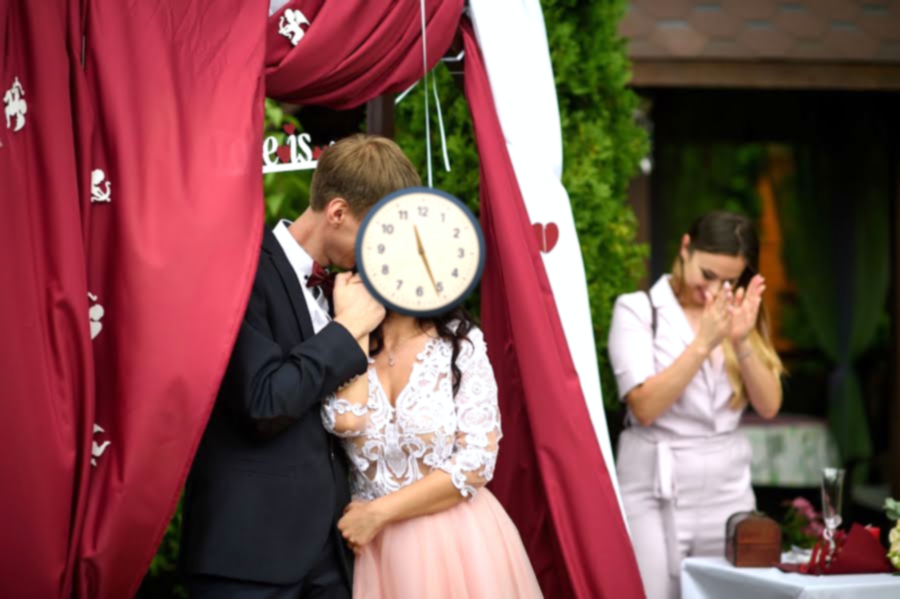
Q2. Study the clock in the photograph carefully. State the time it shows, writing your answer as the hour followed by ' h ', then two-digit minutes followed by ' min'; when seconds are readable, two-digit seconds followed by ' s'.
11 h 26 min
